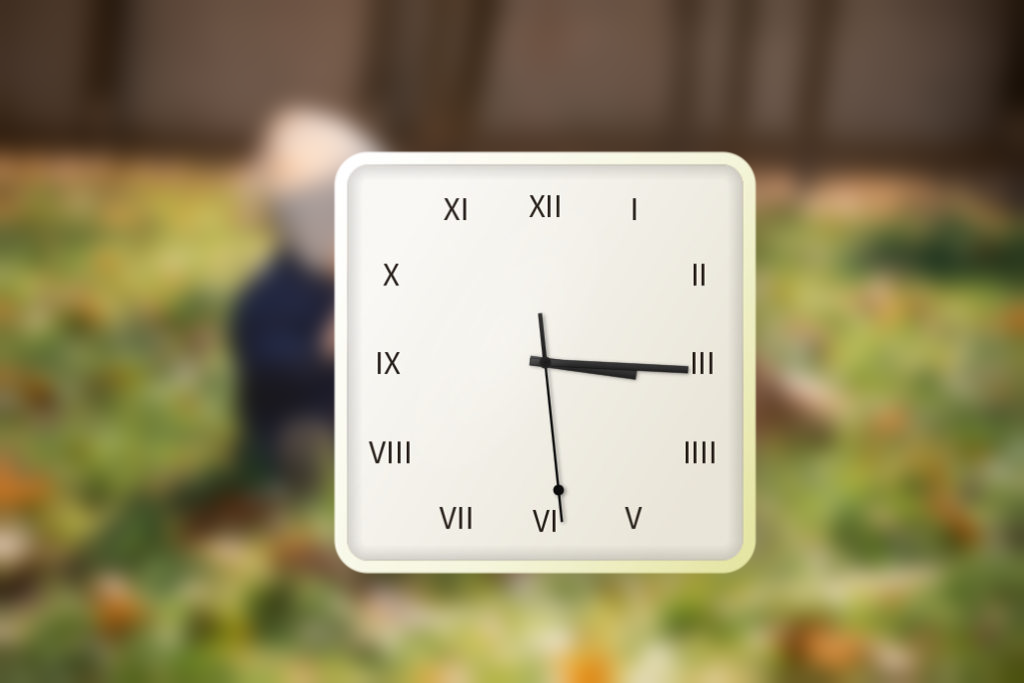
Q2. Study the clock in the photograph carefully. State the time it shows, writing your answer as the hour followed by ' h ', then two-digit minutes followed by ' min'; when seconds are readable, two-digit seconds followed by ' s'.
3 h 15 min 29 s
